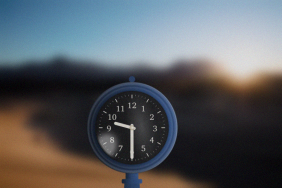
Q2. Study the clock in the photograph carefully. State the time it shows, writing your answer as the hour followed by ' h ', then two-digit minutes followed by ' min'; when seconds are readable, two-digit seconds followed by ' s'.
9 h 30 min
